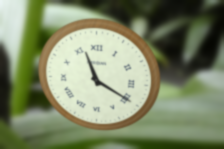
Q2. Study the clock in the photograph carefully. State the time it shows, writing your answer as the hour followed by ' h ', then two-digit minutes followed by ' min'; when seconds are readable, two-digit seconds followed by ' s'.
11 h 20 min
